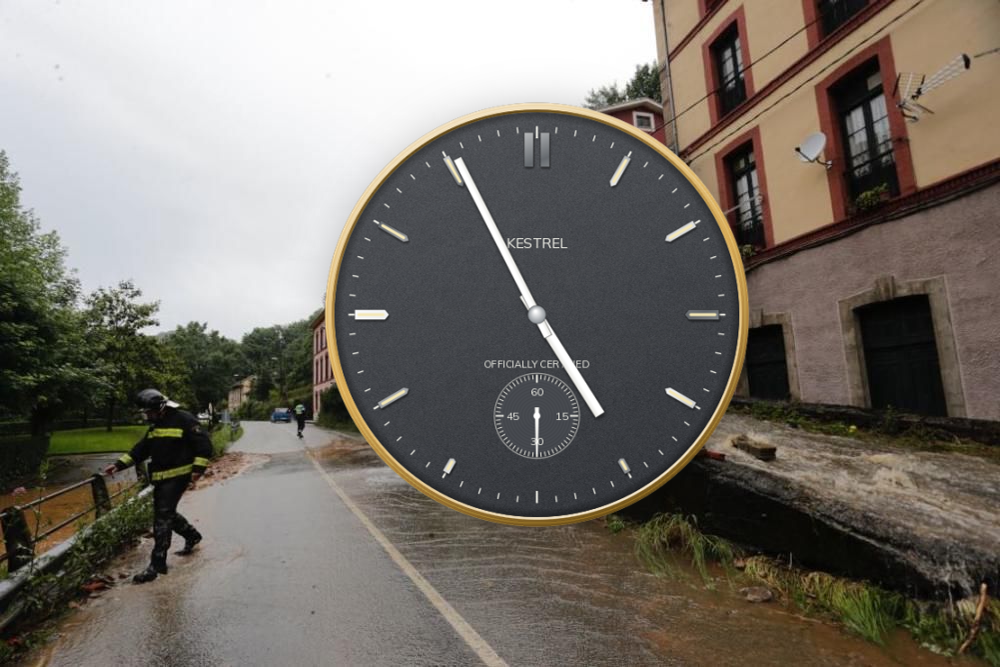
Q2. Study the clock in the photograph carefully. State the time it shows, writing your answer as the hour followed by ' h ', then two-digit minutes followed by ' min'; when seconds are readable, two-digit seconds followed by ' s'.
4 h 55 min 30 s
